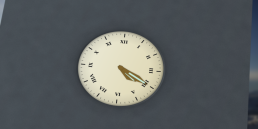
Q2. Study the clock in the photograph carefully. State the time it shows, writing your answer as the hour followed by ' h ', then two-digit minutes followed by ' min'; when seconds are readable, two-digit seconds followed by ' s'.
4 h 20 min
